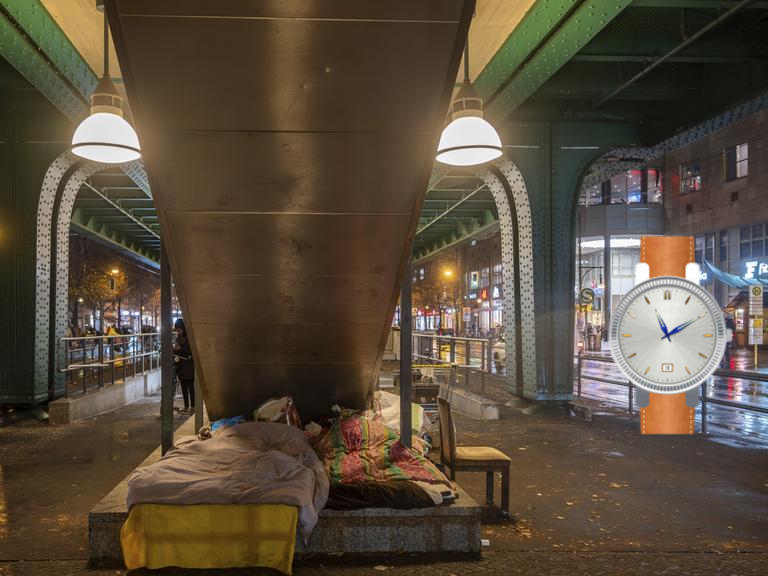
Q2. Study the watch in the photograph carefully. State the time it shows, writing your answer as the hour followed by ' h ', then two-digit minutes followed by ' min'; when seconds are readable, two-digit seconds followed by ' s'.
11 h 10 min
